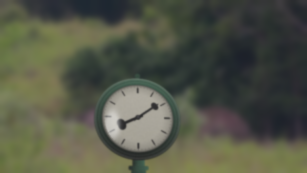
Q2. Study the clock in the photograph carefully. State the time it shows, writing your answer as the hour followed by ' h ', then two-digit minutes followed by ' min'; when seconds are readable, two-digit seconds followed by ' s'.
8 h 09 min
